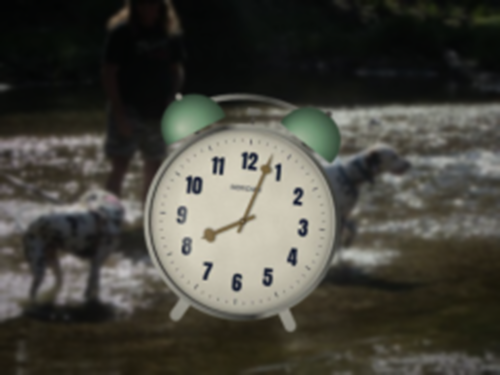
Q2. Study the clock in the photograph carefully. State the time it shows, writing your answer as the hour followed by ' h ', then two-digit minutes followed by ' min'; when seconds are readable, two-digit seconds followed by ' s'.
8 h 03 min
